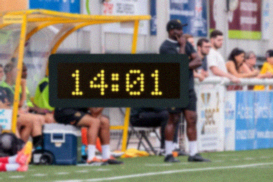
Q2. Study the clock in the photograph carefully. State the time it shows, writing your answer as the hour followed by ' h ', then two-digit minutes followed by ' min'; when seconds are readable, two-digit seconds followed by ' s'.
14 h 01 min
